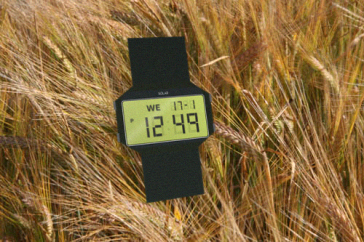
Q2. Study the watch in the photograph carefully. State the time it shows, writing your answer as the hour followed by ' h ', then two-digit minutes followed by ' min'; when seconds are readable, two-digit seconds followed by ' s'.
12 h 49 min
